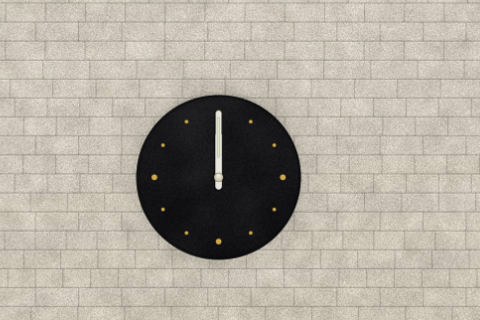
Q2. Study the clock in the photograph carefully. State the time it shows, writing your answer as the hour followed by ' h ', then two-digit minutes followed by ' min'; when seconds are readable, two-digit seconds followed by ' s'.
12 h 00 min
